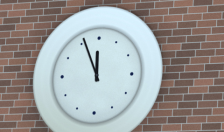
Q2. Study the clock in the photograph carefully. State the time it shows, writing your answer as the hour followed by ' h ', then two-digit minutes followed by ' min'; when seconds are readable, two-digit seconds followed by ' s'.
11 h 56 min
